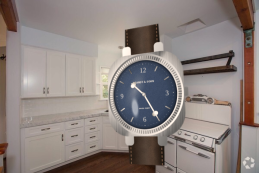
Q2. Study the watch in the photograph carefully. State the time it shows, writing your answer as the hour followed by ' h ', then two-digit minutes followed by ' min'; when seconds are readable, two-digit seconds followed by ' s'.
10 h 25 min
